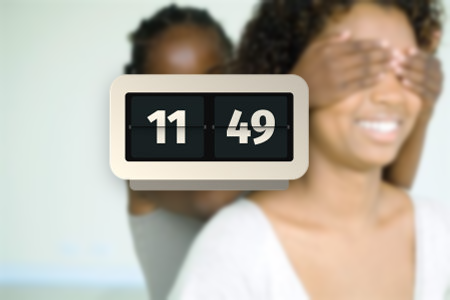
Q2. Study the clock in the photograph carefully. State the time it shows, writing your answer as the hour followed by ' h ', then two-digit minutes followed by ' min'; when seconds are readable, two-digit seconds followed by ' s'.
11 h 49 min
